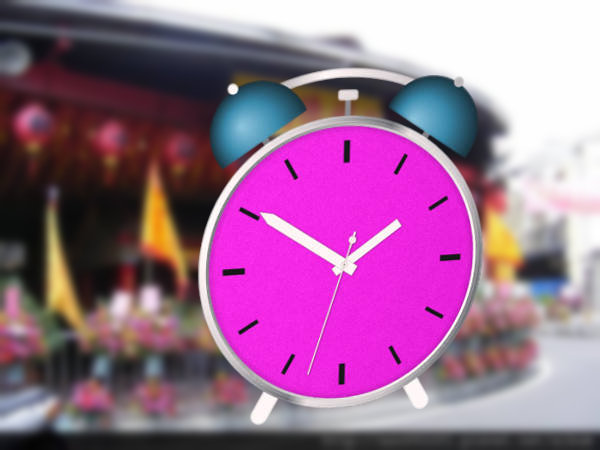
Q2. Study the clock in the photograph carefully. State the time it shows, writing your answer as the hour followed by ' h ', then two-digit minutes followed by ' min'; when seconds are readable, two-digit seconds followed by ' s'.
1 h 50 min 33 s
